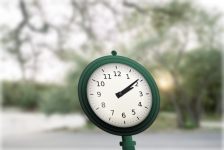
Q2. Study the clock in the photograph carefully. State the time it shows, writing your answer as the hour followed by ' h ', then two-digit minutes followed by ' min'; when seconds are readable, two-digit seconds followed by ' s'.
2 h 09 min
